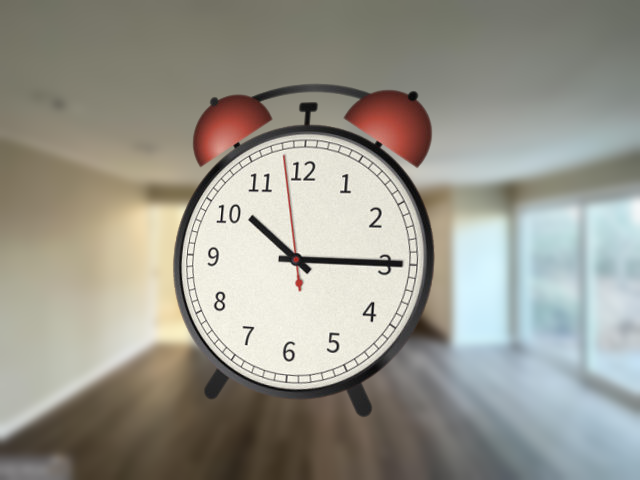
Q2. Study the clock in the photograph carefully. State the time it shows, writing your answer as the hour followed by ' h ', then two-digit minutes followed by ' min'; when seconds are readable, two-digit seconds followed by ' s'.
10 h 14 min 58 s
